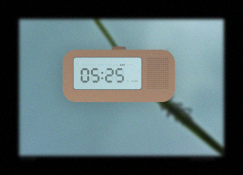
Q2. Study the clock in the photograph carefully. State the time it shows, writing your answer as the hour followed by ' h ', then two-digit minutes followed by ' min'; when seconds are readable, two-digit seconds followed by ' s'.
5 h 25 min
